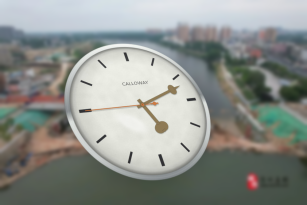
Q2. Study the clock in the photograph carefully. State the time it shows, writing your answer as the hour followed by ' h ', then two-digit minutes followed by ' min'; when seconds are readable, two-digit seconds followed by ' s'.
5 h 11 min 45 s
